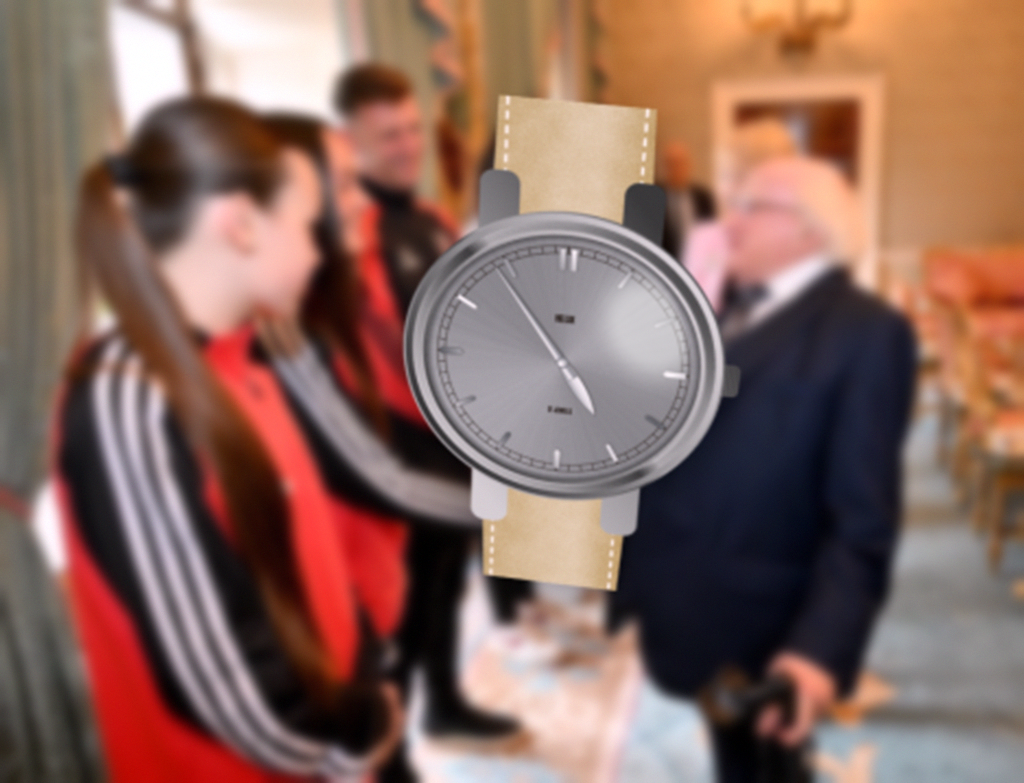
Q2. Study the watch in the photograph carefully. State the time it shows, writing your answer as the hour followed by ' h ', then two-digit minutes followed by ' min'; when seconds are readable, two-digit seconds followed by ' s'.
4 h 54 min
